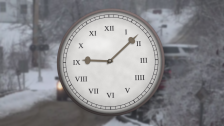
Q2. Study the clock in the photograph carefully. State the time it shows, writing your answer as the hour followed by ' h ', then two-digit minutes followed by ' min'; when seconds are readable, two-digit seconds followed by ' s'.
9 h 08 min
